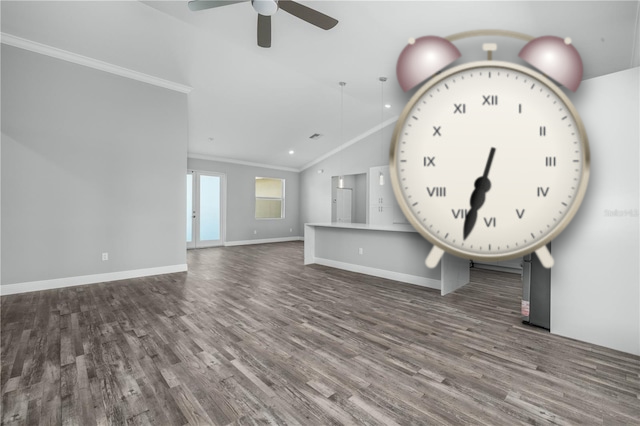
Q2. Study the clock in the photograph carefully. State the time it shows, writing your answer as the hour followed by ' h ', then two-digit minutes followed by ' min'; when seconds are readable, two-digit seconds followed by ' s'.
6 h 33 min
